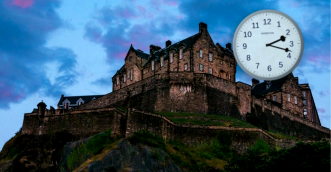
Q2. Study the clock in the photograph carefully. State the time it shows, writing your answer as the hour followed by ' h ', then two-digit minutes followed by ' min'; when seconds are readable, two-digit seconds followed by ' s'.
2 h 18 min
